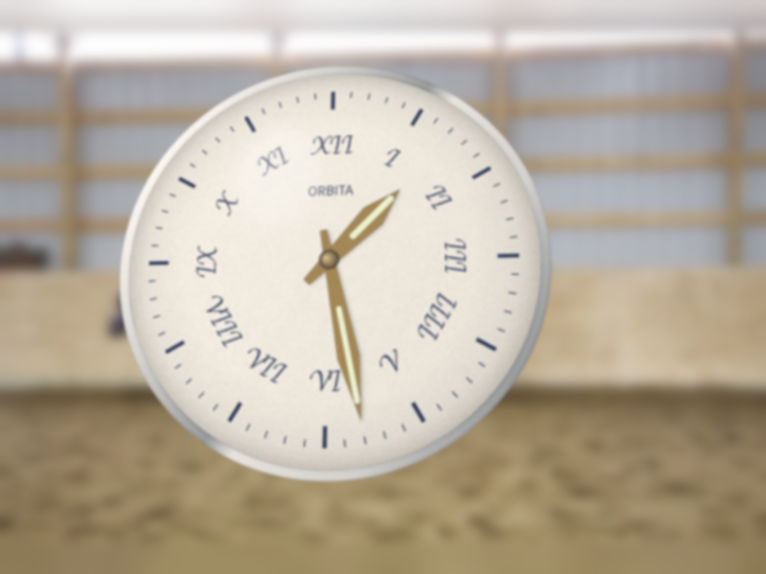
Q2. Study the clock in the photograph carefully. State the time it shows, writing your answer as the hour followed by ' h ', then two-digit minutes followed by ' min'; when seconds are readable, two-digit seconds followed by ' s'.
1 h 28 min
